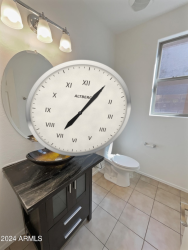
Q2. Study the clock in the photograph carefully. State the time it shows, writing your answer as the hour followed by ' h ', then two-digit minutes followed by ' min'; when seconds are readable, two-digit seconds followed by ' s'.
7 h 05 min
